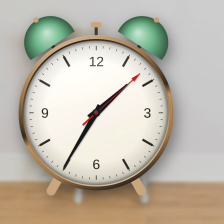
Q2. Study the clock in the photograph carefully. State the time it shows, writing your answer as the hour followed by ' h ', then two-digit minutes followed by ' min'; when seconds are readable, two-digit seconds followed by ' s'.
1 h 35 min 08 s
